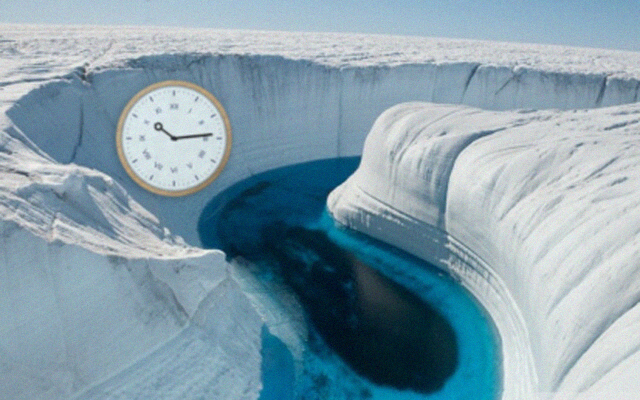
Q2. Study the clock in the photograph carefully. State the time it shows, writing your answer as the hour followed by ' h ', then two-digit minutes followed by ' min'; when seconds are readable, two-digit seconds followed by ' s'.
10 h 14 min
